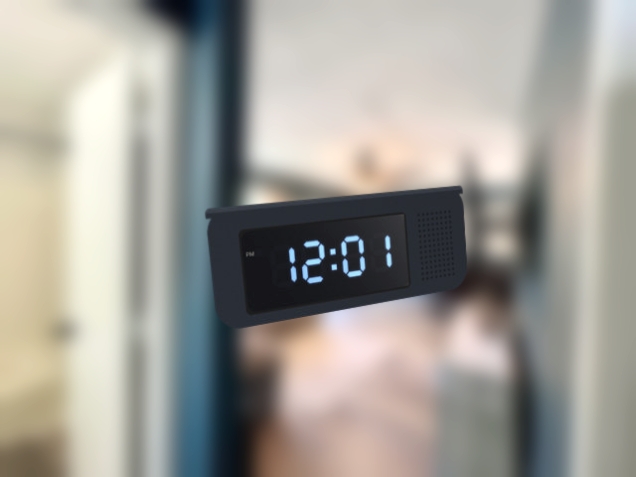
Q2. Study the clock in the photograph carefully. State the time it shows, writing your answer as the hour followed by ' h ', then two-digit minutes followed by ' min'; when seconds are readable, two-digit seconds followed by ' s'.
12 h 01 min
